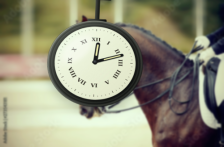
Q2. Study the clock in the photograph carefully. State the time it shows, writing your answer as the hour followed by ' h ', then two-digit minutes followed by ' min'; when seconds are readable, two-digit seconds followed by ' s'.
12 h 12 min
